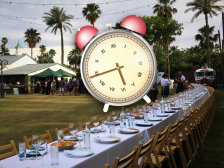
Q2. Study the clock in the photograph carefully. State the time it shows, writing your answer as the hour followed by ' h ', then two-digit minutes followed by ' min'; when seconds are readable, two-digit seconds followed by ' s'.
5 h 44 min
